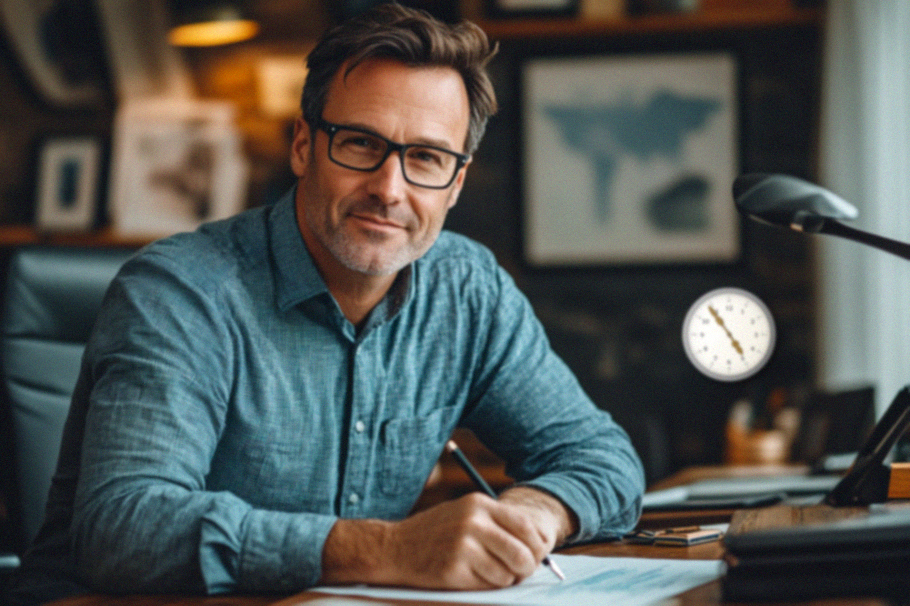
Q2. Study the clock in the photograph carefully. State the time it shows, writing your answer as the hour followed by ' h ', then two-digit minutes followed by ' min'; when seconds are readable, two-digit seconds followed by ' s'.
4 h 54 min
